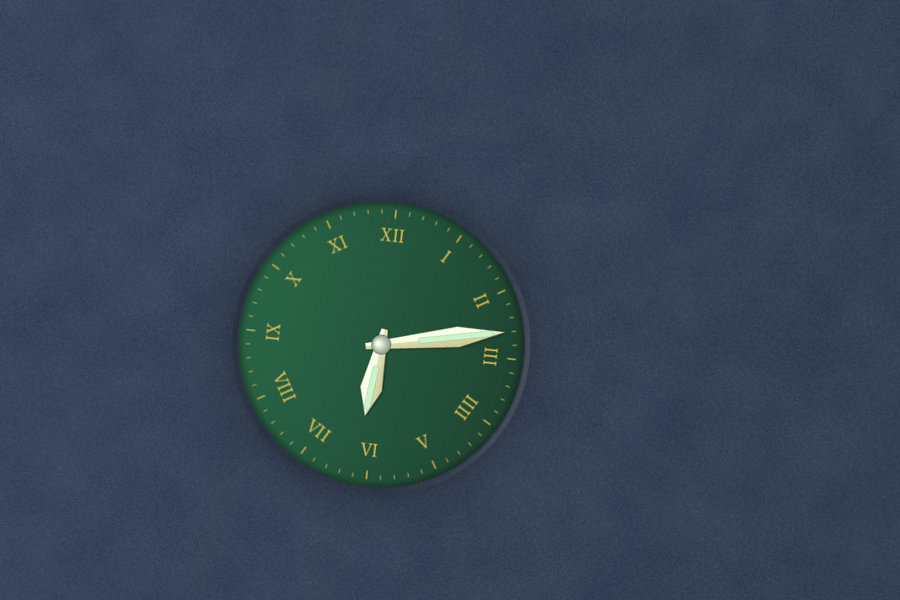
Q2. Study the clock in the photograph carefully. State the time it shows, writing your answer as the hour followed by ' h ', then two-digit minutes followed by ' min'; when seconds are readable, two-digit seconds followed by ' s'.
6 h 13 min
